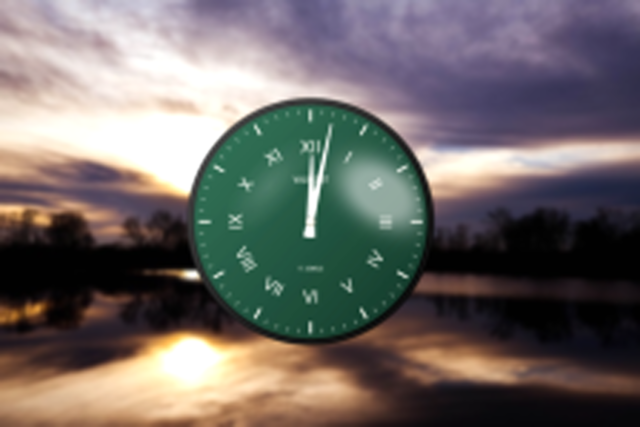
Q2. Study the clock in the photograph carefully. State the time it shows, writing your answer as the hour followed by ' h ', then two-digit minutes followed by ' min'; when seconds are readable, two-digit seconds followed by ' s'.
12 h 02 min
